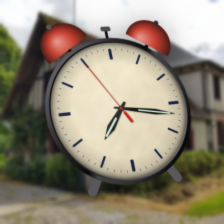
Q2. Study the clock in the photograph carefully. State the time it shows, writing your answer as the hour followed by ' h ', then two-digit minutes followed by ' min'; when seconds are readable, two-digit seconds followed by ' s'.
7 h 16 min 55 s
